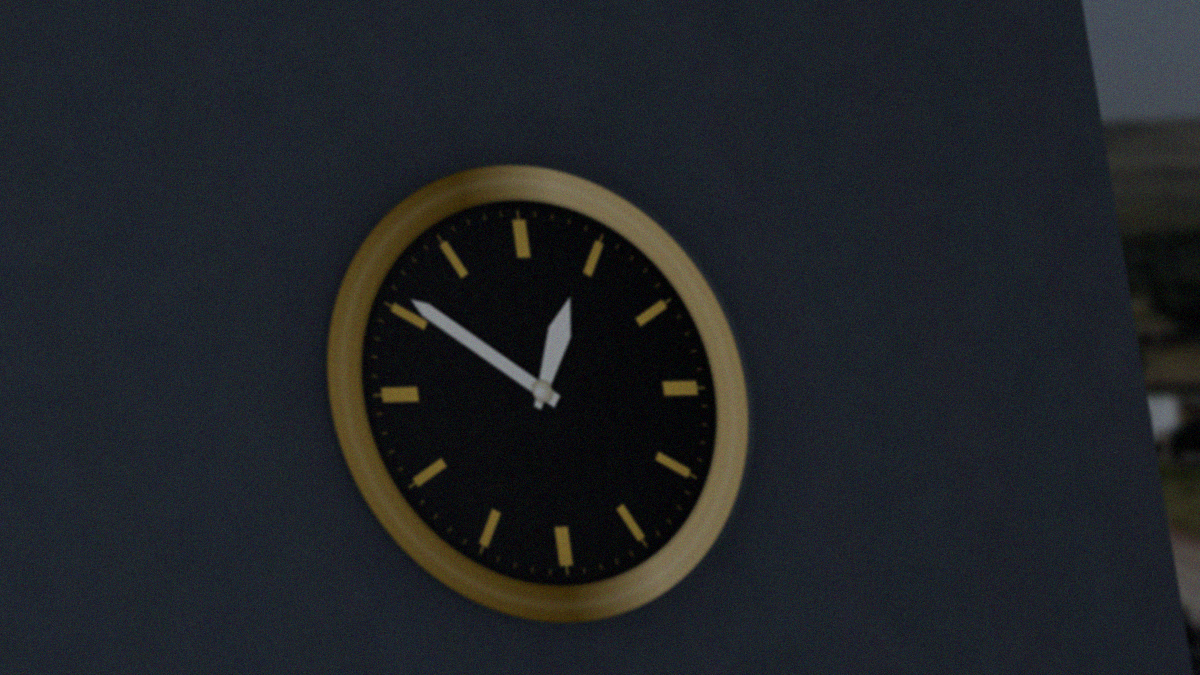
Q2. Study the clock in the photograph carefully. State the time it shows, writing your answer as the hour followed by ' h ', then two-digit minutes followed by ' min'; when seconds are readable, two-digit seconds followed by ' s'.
12 h 51 min
